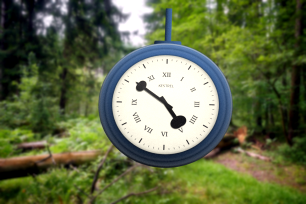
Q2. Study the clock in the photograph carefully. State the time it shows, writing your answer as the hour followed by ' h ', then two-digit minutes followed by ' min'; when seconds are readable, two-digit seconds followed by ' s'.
4 h 51 min
